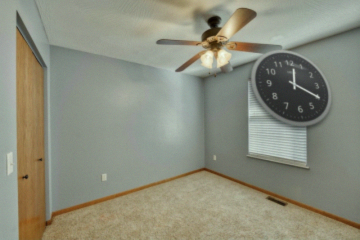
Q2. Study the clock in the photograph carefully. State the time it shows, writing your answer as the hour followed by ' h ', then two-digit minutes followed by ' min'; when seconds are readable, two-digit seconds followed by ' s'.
12 h 20 min
